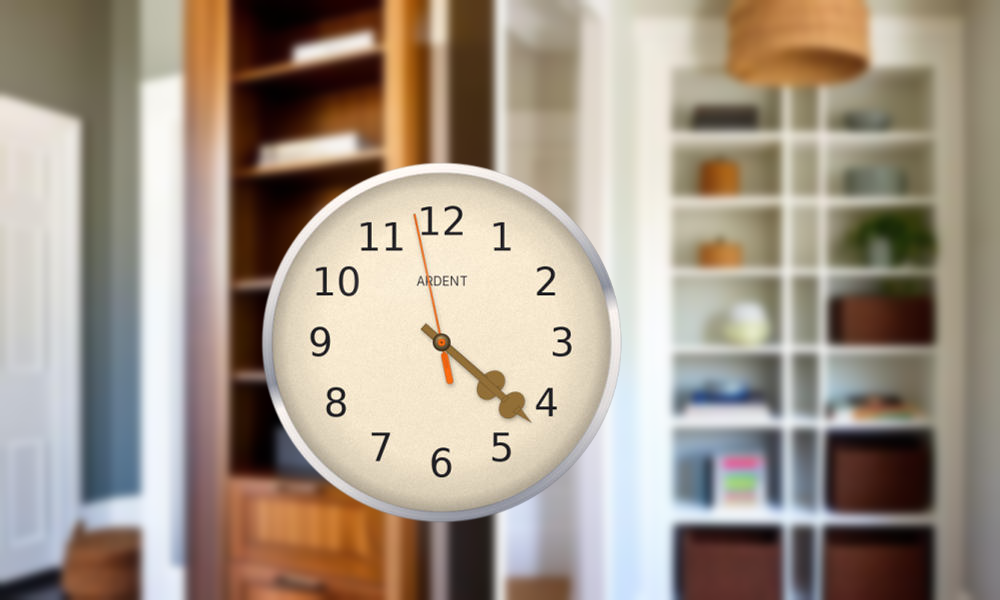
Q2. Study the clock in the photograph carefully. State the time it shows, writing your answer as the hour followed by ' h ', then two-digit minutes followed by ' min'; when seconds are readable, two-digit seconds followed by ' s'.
4 h 21 min 58 s
